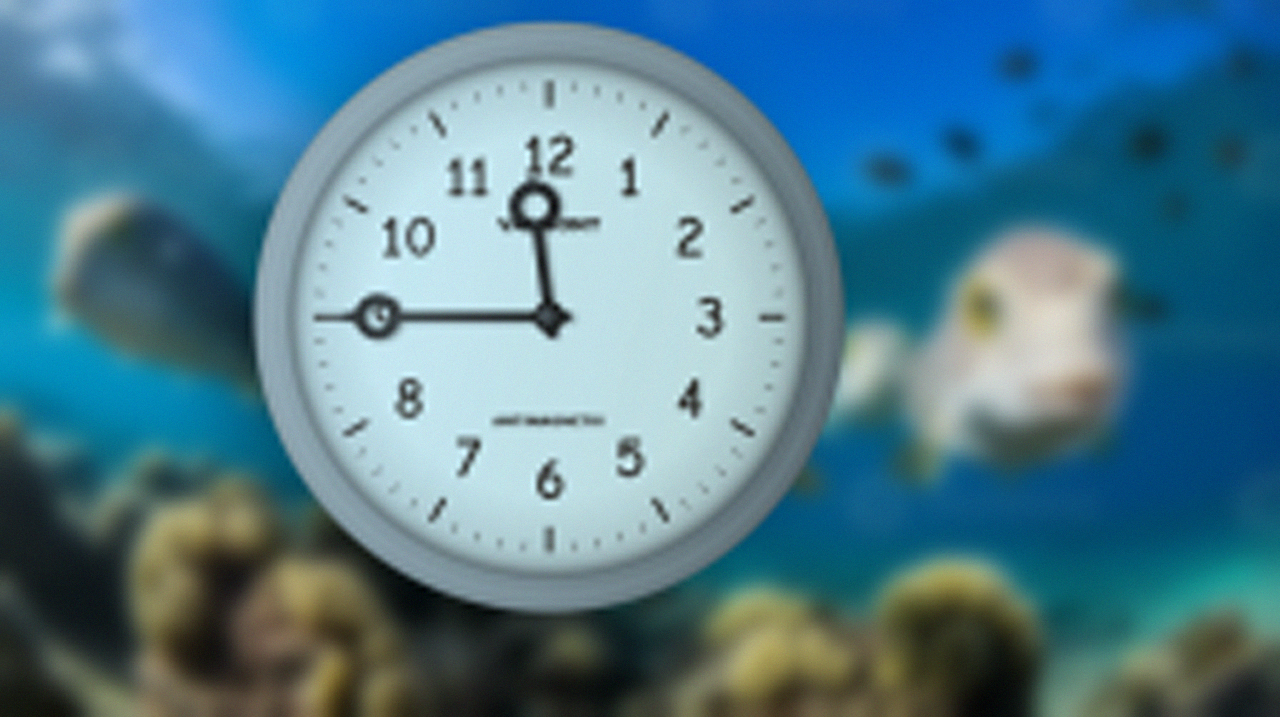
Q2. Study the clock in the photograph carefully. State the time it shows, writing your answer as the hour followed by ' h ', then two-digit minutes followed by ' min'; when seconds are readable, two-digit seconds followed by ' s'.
11 h 45 min
